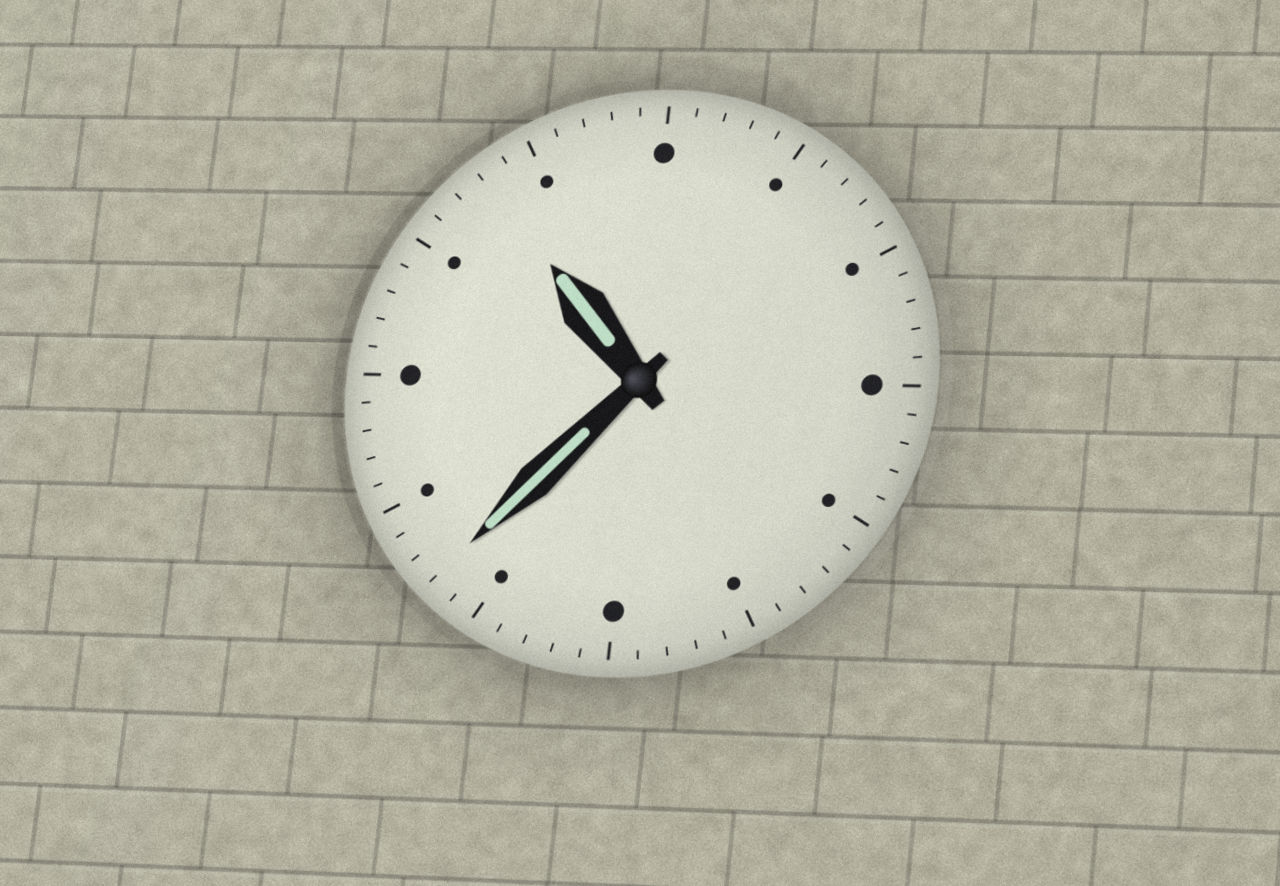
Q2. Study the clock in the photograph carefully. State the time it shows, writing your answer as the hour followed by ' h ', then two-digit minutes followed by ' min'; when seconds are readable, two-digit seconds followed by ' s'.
10 h 37 min
